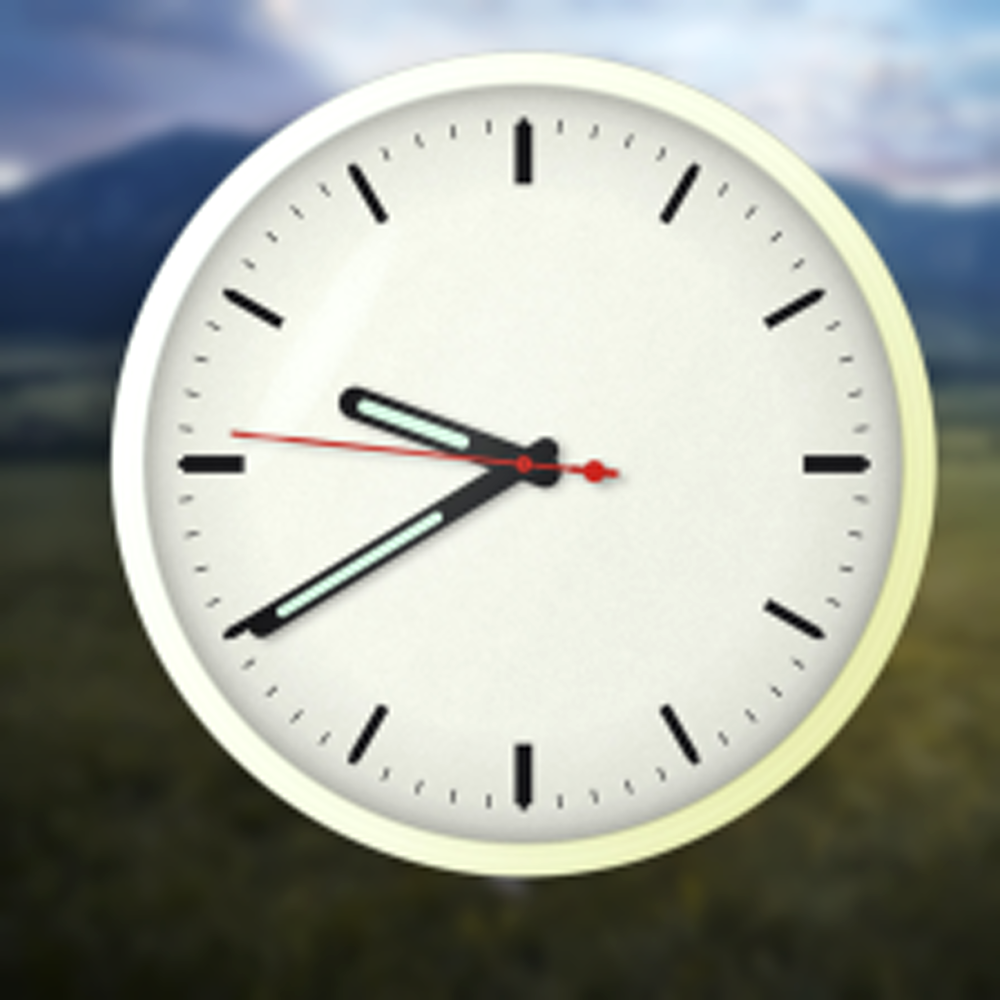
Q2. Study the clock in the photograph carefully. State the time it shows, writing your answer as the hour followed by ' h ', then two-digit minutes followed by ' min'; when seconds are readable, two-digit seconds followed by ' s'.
9 h 39 min 46 s
